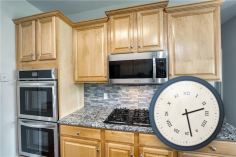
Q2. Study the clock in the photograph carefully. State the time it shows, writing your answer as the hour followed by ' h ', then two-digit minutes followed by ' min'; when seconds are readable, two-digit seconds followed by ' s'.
2 h 28 min
